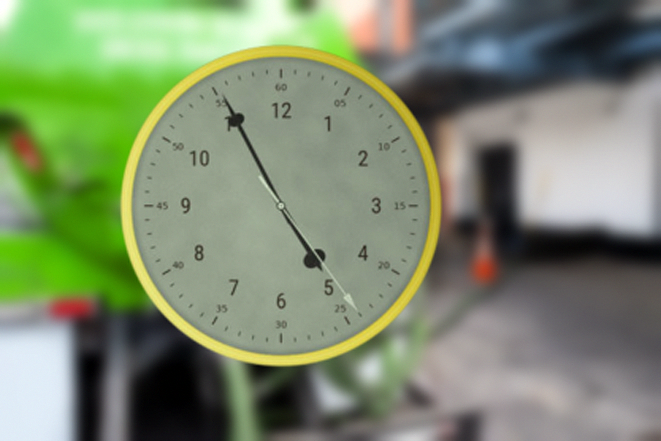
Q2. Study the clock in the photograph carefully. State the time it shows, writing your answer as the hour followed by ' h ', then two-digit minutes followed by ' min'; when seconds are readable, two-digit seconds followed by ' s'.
4 h 55 min 24 s
